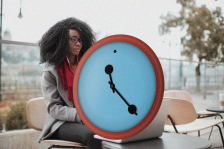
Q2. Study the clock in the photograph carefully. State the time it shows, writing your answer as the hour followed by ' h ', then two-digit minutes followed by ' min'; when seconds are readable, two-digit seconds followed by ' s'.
11 h 22 min
